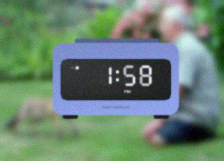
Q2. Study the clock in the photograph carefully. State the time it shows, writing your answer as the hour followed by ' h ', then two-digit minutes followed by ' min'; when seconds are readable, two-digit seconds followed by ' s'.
1 h 58 min
